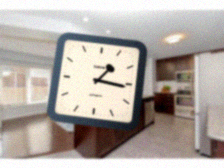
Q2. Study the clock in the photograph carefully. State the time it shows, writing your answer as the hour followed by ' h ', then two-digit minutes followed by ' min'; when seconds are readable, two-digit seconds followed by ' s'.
1 h 16 min
